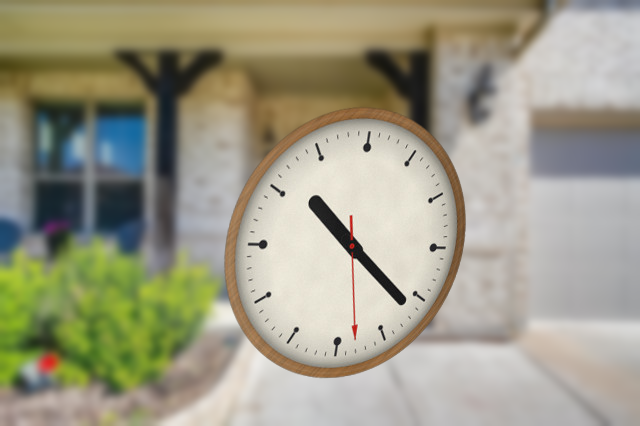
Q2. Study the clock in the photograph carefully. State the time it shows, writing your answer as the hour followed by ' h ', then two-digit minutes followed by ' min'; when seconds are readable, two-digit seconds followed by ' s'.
10 h 21 min 28 s
